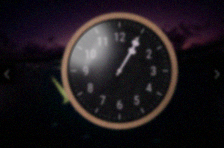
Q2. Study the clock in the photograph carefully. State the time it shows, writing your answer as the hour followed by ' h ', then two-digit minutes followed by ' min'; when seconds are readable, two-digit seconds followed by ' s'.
1 h 05 min
